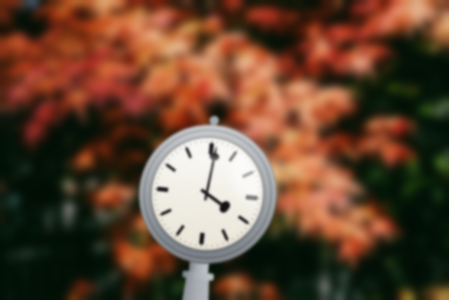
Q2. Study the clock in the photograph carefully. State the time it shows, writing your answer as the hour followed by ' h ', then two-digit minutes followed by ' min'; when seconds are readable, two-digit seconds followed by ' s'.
4 h 01 min
